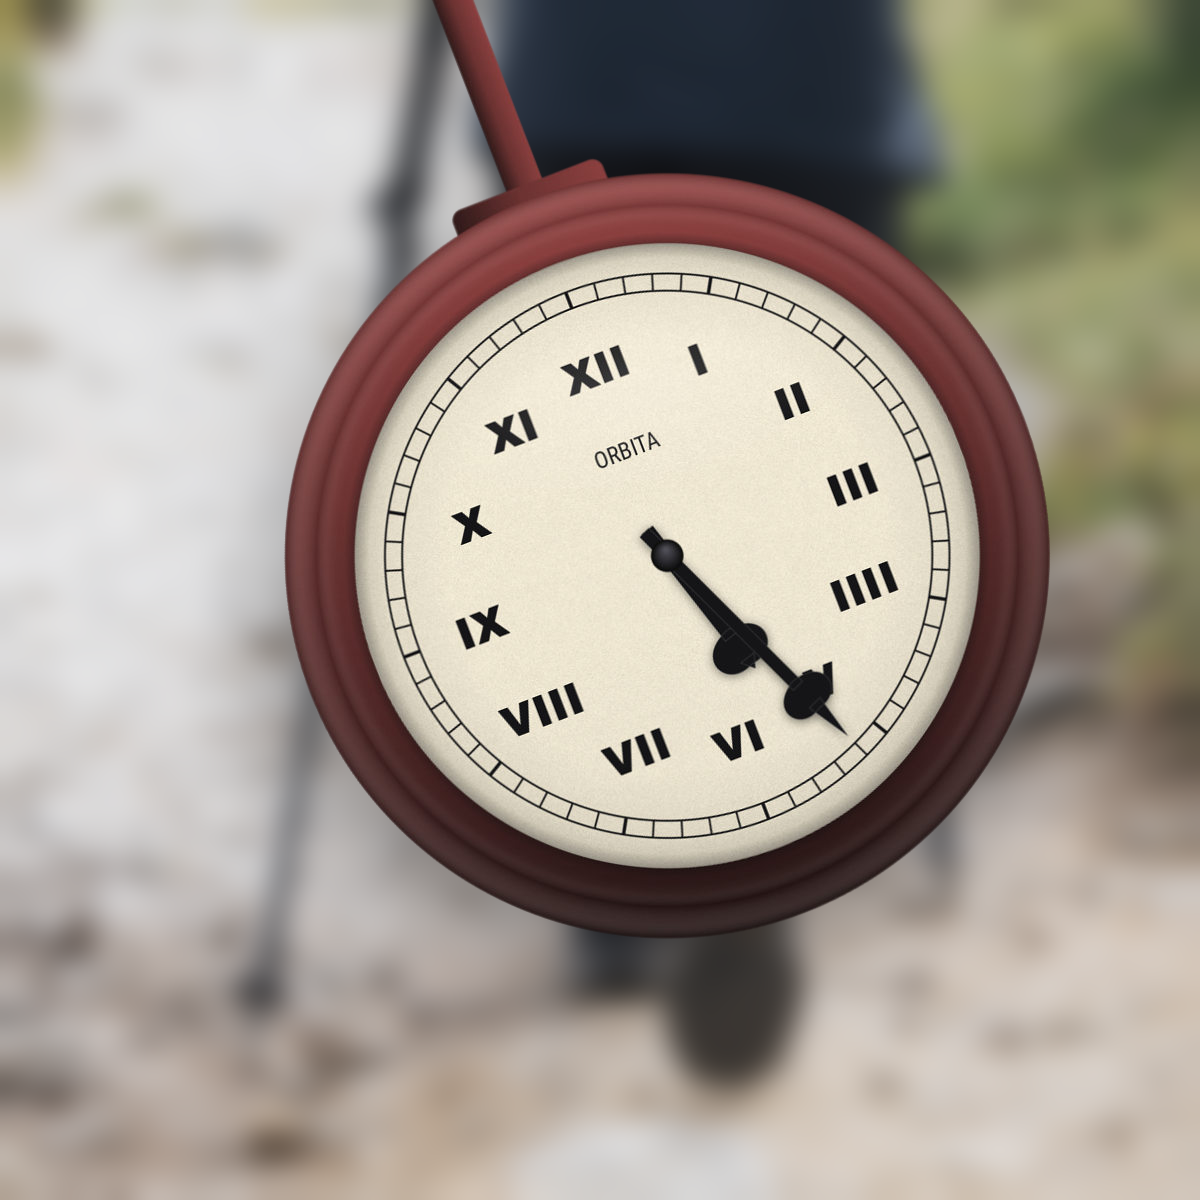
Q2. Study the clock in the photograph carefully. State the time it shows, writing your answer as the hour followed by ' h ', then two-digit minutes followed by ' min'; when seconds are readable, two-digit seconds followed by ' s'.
5 h 26 min
